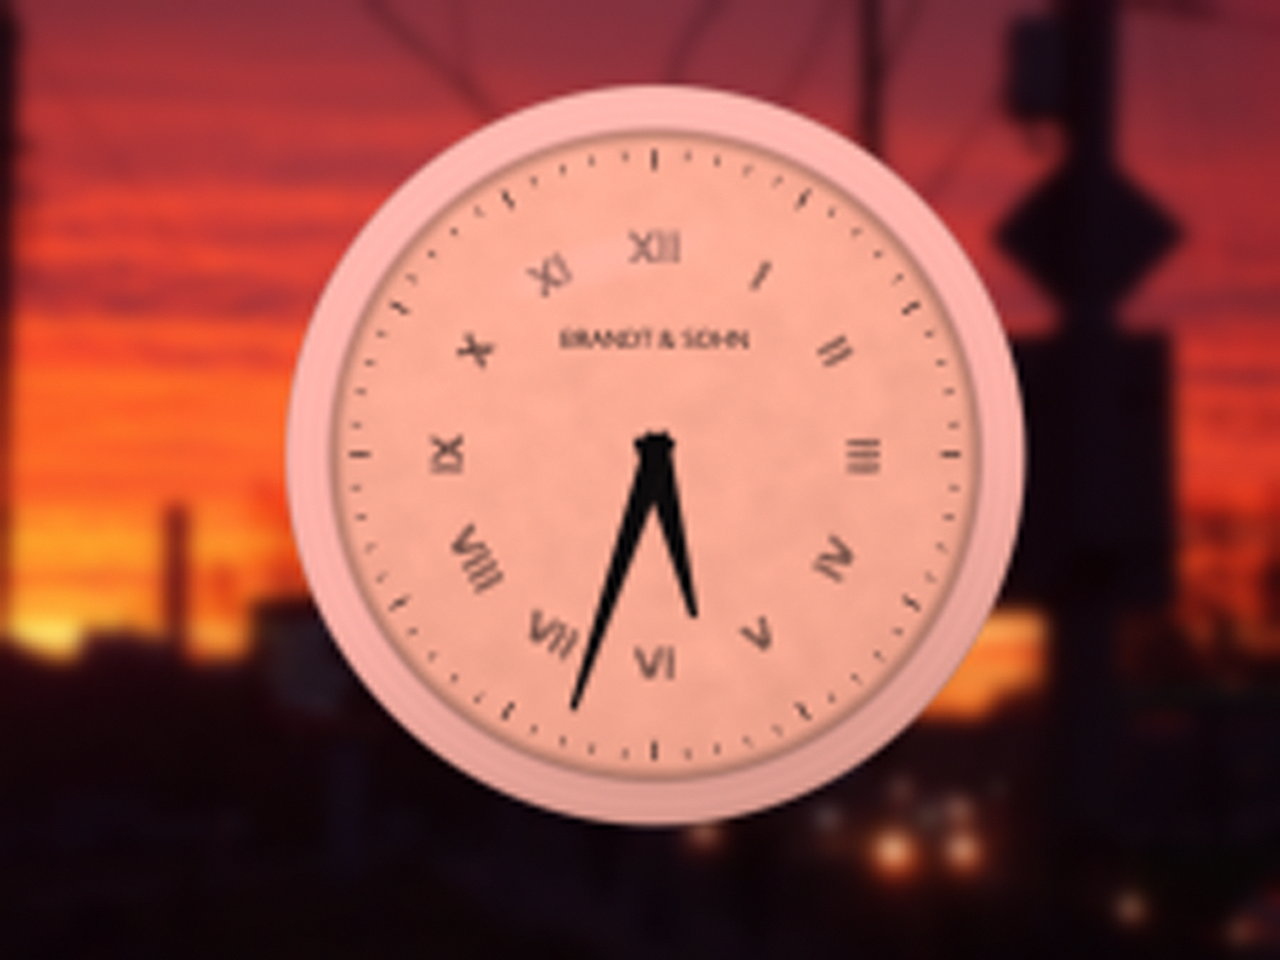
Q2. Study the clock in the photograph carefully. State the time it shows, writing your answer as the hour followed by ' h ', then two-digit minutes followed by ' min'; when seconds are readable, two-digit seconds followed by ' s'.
5 h 33 min
